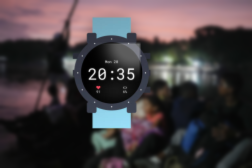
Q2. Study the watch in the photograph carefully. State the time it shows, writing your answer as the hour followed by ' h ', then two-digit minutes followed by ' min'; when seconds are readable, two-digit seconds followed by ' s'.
20 h 35 min
